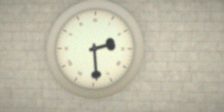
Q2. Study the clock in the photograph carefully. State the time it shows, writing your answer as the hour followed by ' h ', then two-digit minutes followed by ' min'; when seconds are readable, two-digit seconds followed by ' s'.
2 h 29 min
